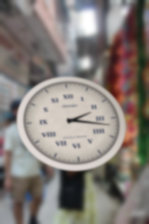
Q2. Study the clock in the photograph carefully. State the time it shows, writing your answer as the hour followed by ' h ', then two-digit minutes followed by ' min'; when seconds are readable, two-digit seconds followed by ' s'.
2 h 17 min
